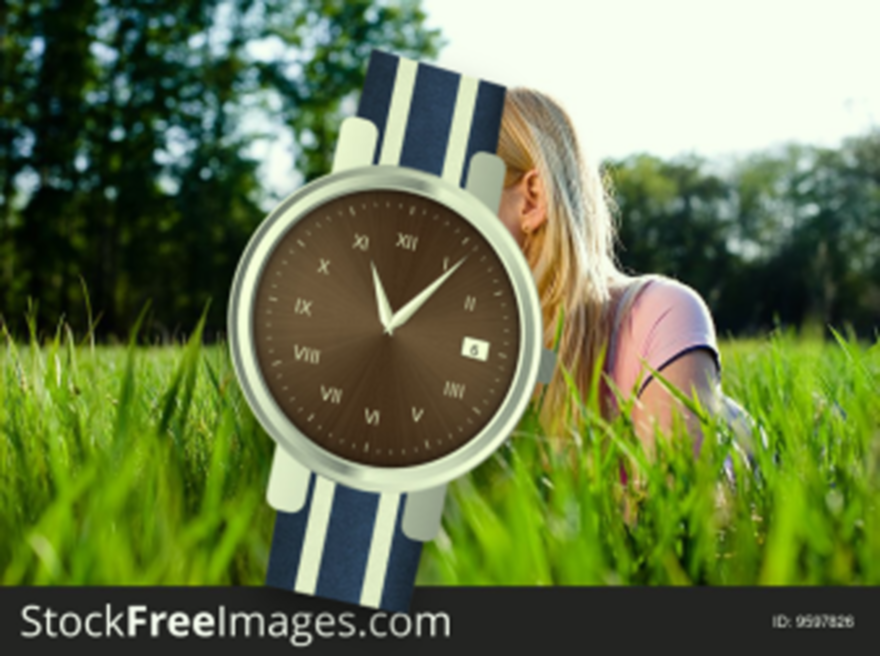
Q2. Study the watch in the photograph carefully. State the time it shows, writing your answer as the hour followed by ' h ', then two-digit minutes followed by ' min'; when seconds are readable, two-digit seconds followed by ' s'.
11 h 06 min
